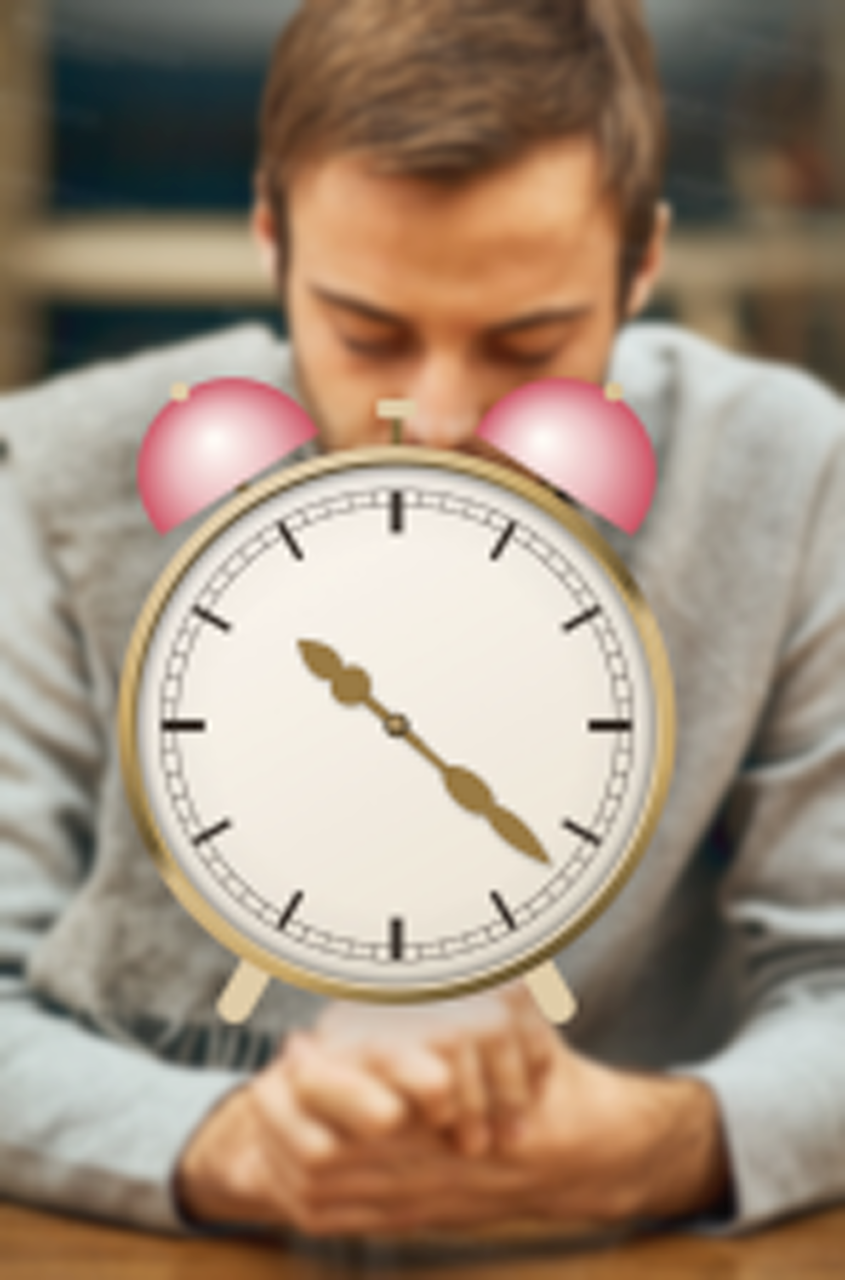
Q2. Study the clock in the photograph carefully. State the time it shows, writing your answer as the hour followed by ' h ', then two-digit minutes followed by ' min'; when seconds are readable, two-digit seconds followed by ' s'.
10 h 22 min
